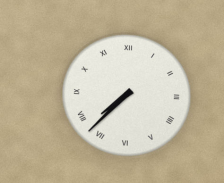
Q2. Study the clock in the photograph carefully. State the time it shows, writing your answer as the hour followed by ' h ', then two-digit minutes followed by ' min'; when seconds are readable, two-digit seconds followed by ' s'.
7 h 37 min
